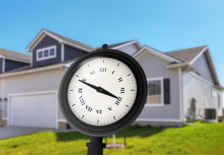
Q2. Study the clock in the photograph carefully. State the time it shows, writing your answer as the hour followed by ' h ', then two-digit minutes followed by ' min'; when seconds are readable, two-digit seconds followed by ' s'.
3 h 49 min
